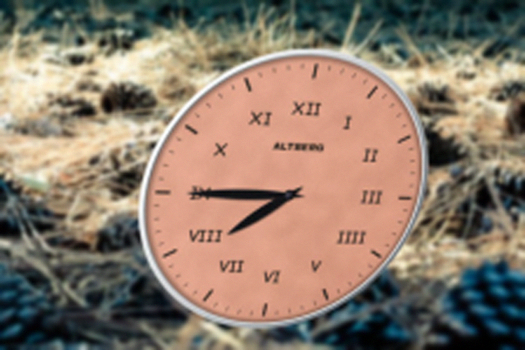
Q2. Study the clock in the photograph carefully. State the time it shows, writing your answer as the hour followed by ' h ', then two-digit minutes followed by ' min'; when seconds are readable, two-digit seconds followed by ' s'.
7 h 45 min
